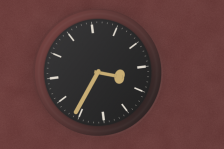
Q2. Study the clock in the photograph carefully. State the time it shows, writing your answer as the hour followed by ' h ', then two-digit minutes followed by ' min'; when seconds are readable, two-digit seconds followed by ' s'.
3 h 36 min
